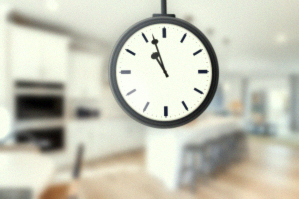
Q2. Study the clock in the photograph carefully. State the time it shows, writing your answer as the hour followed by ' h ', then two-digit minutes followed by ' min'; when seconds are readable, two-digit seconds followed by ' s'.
10 h 57 min
